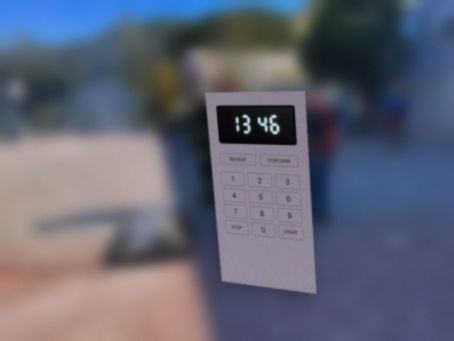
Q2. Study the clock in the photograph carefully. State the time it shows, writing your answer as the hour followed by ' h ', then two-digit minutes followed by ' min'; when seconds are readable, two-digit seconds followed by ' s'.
13 h 46 min
